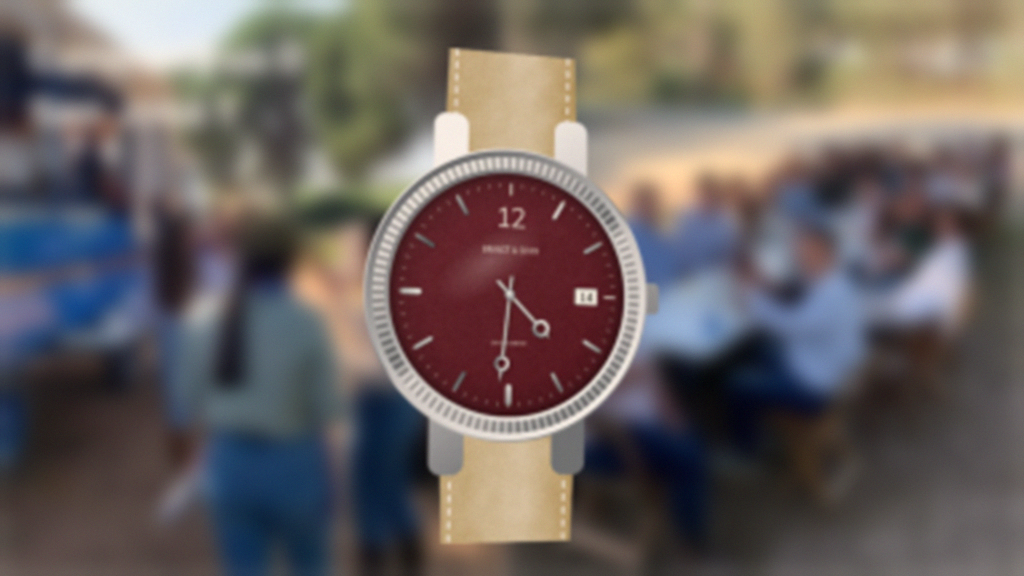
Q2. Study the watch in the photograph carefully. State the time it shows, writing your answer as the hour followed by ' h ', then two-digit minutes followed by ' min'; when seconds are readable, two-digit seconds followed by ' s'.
4 h 31 min
